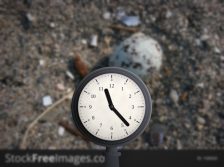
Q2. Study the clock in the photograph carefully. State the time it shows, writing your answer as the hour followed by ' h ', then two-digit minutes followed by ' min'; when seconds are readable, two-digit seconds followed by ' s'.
11 h 23 min
